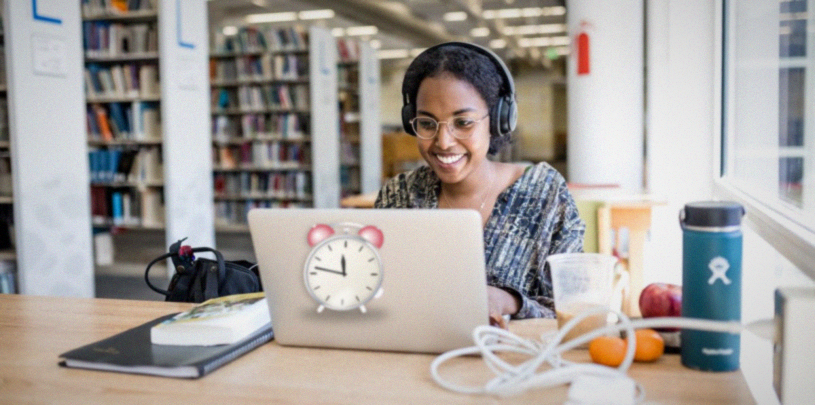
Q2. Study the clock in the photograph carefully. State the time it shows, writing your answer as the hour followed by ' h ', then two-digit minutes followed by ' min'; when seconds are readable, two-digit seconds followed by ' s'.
11 h 47 min
